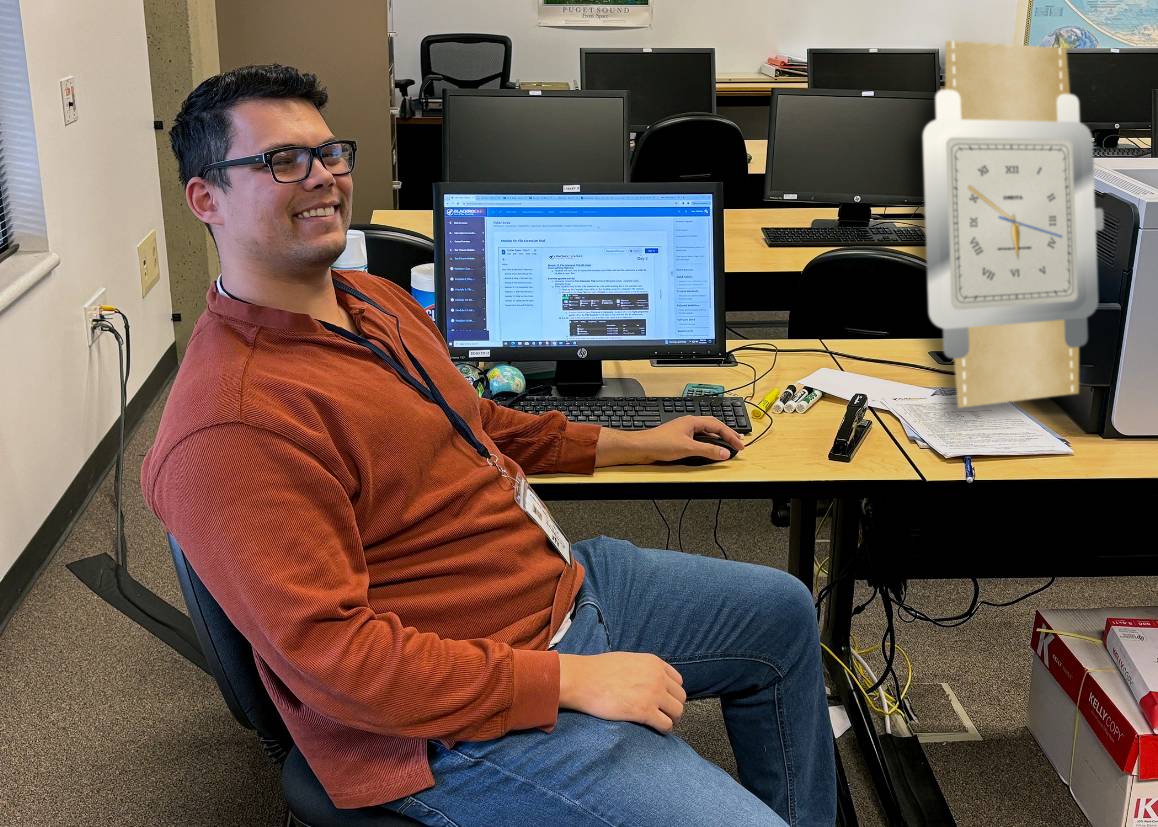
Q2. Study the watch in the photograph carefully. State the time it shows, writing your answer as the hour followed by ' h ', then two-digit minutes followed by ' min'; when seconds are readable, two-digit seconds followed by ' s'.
5 h 51 min 18 s
